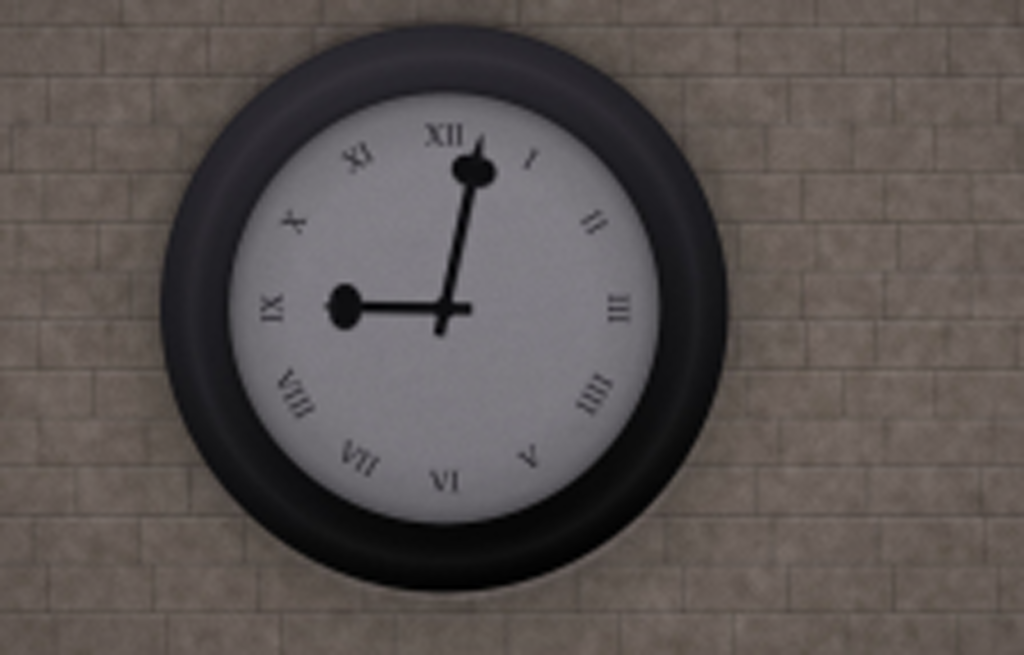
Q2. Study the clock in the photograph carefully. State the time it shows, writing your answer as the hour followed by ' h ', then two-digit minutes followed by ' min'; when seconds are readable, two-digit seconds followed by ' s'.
9 h 02 min
